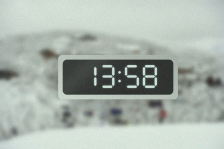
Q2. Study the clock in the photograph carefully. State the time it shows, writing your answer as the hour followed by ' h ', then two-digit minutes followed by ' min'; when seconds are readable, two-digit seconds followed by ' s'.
13 h 58 min
